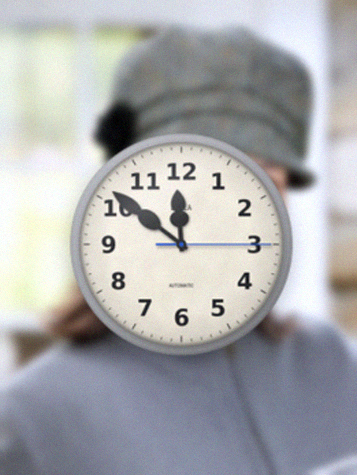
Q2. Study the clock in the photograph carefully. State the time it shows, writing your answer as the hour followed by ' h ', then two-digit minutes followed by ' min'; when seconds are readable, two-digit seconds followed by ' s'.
11 h 51 min 15 s
